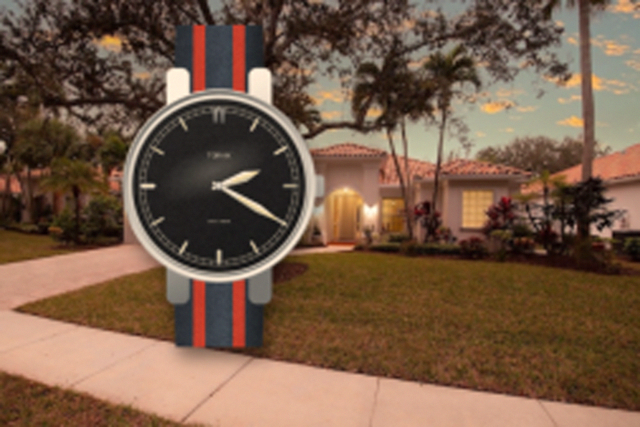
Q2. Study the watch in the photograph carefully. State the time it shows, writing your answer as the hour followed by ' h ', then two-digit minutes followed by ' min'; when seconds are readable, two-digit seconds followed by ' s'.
2 h 20 min
